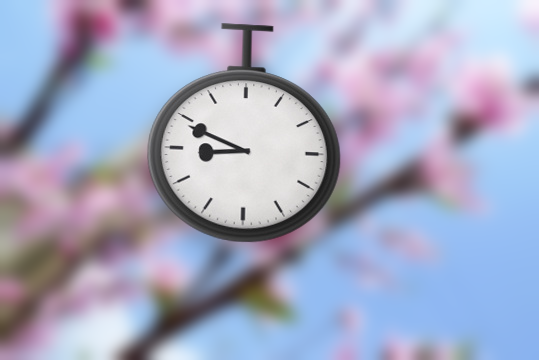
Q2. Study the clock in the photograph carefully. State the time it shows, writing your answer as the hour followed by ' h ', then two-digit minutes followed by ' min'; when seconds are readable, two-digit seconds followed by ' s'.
8 h 49 min
